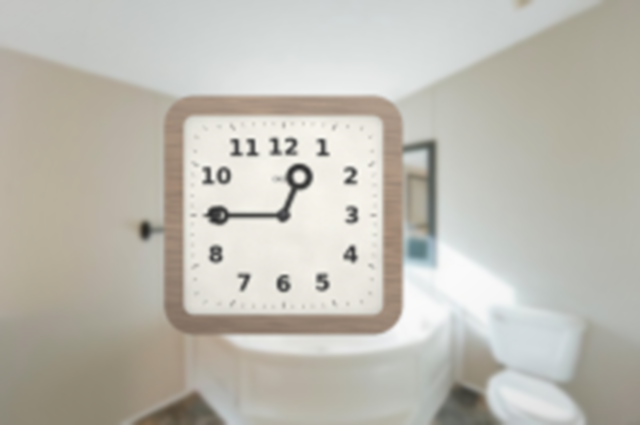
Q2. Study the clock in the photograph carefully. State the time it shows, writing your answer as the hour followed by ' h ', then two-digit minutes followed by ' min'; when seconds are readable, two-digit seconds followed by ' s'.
12 h 45 min
